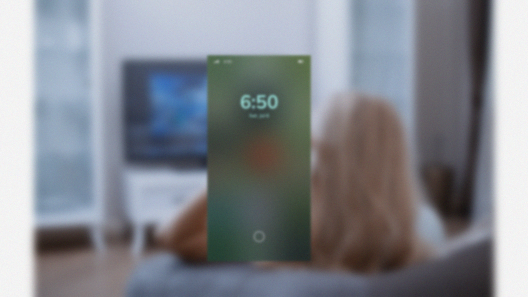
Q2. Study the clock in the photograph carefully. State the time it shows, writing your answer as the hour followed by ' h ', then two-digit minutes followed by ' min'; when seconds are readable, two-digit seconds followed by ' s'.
6 h 50 min
